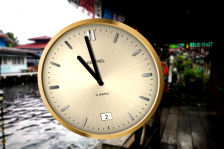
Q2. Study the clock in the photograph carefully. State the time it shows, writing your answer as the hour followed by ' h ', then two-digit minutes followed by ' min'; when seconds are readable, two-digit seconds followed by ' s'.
10 h 59 min
